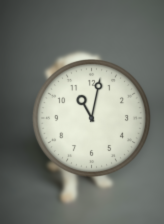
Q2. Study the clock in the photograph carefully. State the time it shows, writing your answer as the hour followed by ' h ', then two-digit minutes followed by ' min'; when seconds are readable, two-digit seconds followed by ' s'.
11 h 02 min
